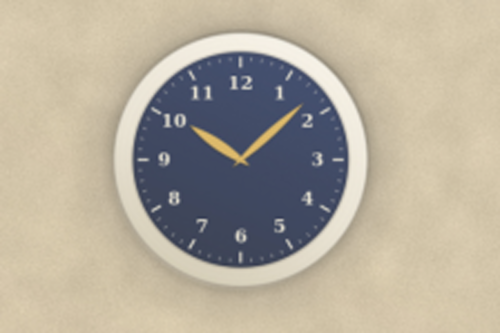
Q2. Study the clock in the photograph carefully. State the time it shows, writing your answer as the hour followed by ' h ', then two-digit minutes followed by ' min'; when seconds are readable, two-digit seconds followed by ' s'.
10 h 08 min
